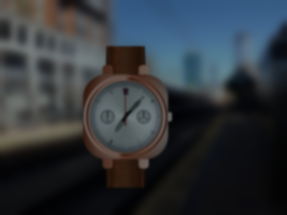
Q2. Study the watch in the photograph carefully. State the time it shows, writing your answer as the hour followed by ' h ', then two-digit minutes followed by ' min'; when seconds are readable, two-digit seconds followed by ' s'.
7 h 07 min
